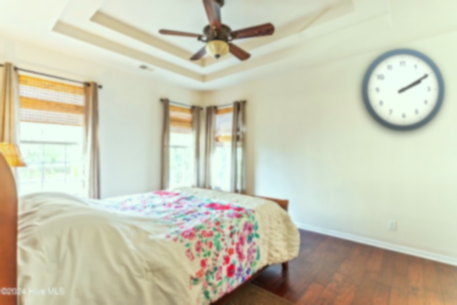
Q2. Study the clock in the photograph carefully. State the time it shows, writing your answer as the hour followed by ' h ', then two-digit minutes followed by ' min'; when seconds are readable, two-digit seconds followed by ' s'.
2 h 10 min
